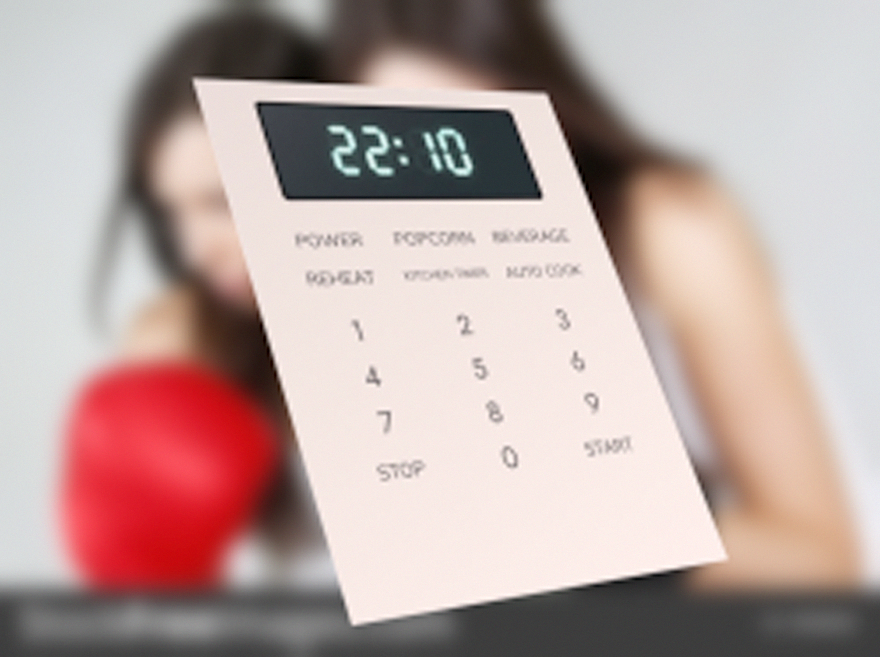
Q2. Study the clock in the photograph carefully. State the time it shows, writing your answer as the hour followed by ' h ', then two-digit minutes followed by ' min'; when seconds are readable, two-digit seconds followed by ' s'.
22 h 10 min
